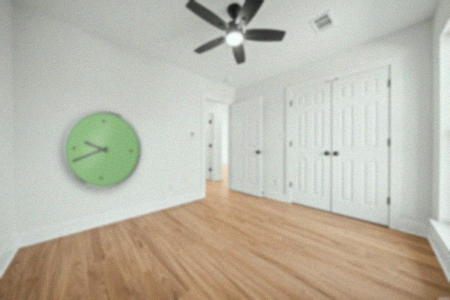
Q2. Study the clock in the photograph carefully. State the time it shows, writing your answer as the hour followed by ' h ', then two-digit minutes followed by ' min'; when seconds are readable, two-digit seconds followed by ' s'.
9 h 41 min
